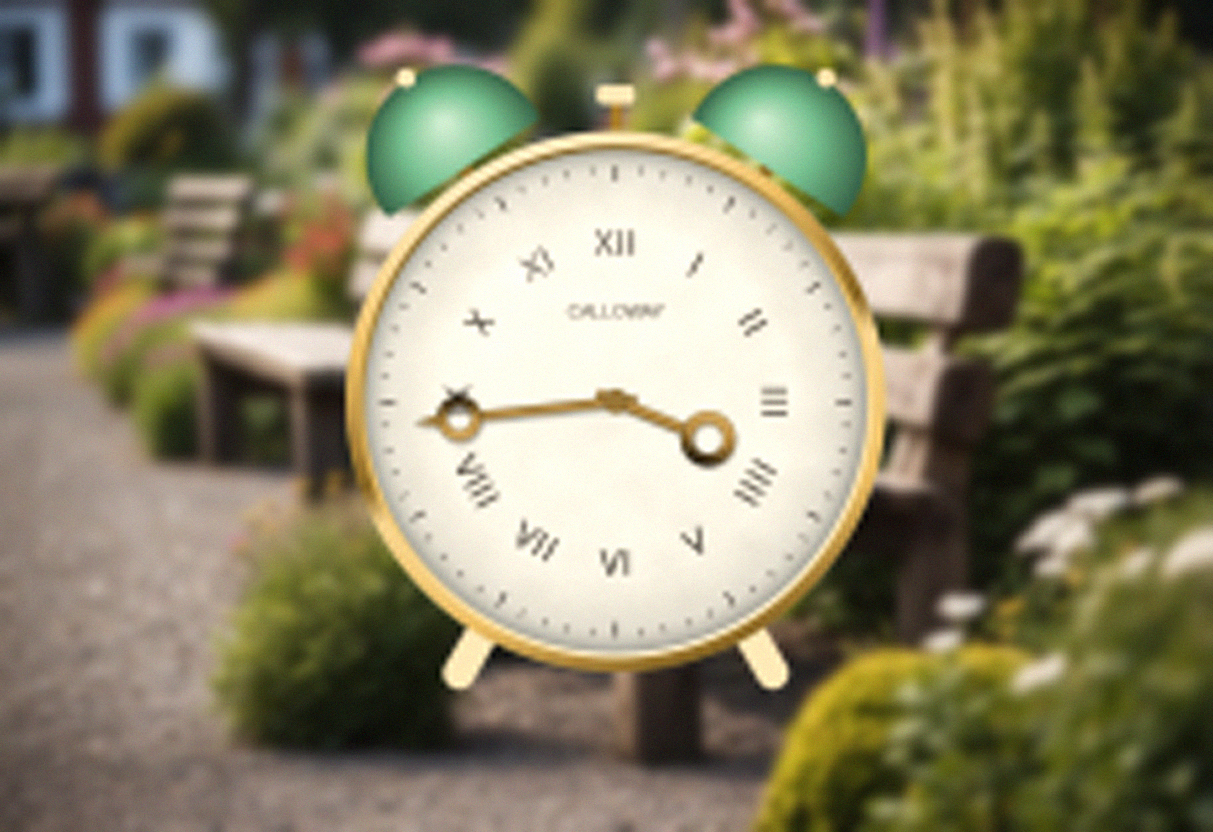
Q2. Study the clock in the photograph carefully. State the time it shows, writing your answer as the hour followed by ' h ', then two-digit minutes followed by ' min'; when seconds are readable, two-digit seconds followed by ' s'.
3 h 44 min
